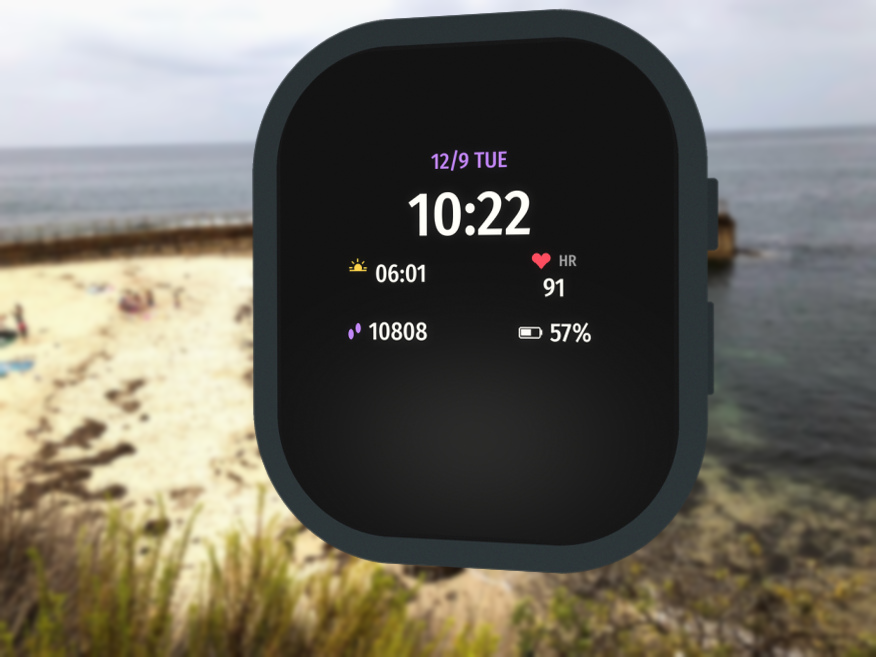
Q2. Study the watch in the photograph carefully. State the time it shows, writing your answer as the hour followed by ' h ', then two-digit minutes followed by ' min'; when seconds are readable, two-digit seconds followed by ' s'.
10 h 22 min
